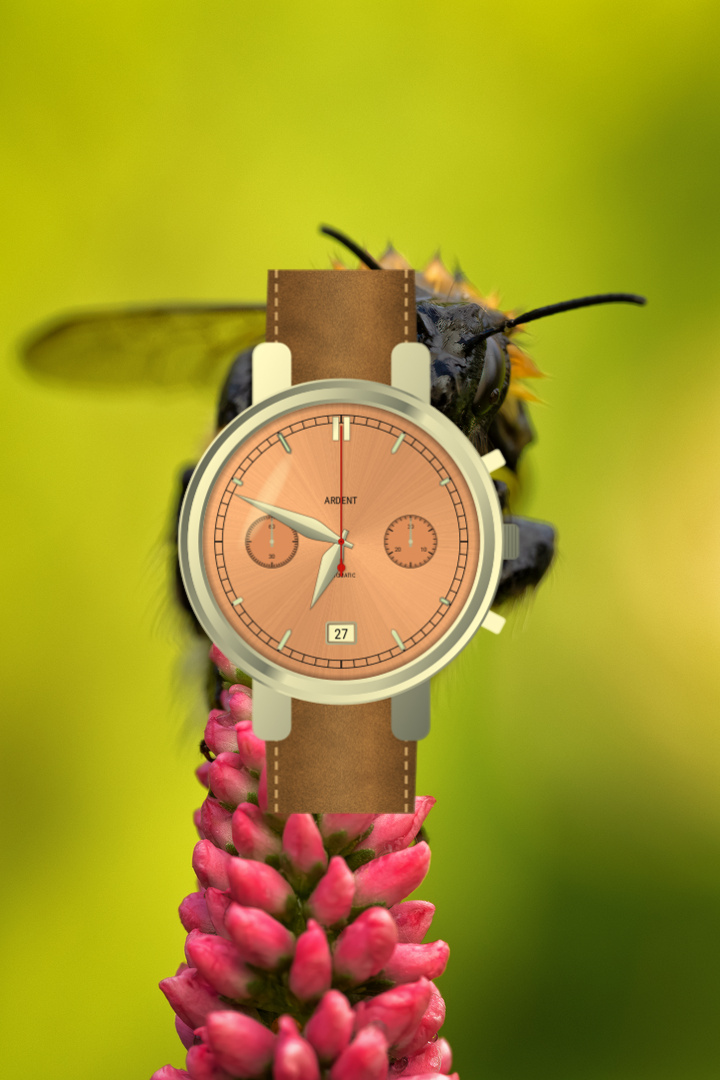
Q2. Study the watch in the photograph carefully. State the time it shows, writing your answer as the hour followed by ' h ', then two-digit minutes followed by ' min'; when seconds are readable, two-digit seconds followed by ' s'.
6 h 49 min
